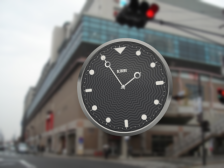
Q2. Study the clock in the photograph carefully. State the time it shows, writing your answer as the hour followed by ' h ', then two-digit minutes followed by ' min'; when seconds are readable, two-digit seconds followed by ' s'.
1 h 55 min
